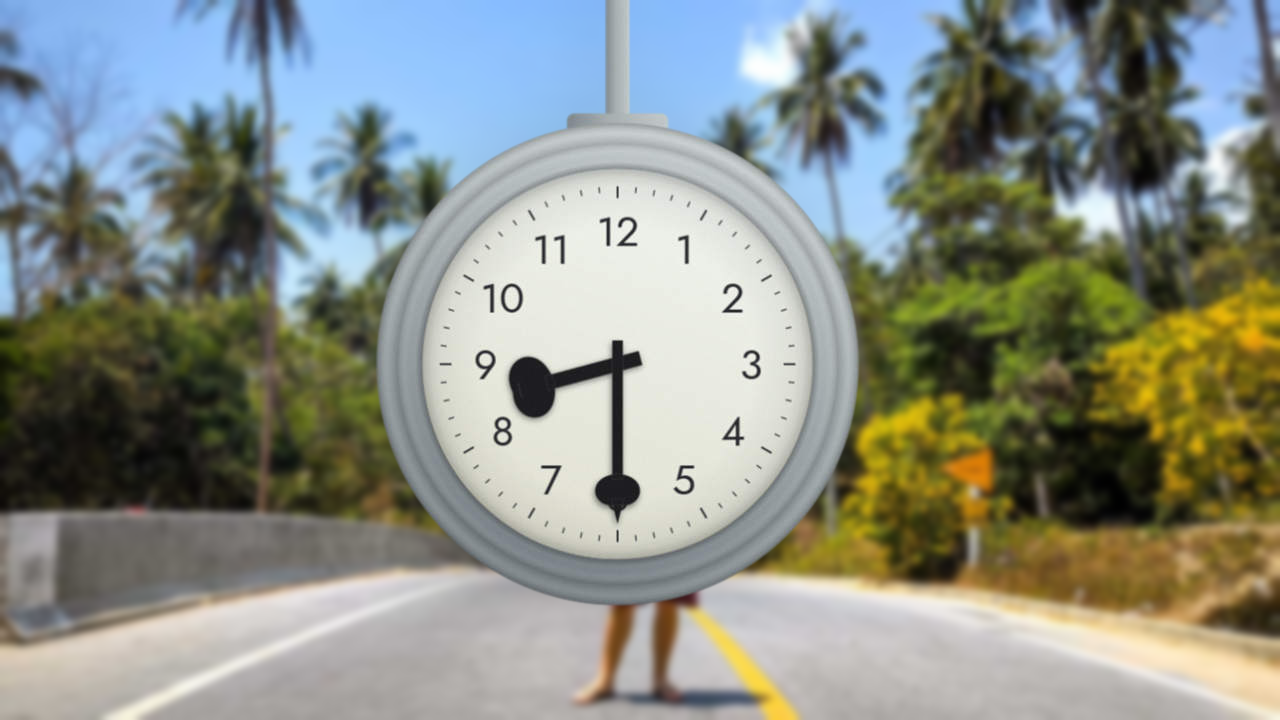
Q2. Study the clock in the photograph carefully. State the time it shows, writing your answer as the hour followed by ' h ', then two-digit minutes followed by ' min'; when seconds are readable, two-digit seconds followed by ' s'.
8 h 30 min
